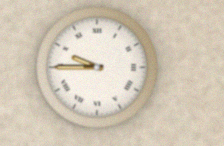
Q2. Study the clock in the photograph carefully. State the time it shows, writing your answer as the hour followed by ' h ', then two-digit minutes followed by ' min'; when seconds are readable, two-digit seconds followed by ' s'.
9 h 45 min
